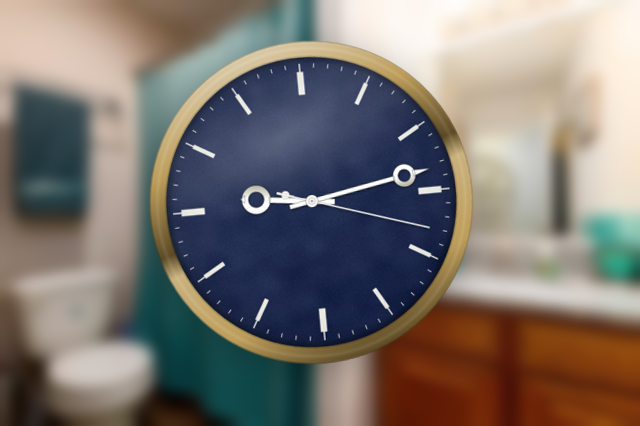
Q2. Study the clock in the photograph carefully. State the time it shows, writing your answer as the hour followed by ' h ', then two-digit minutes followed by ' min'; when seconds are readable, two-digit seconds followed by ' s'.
9 h 13 min 18 s
